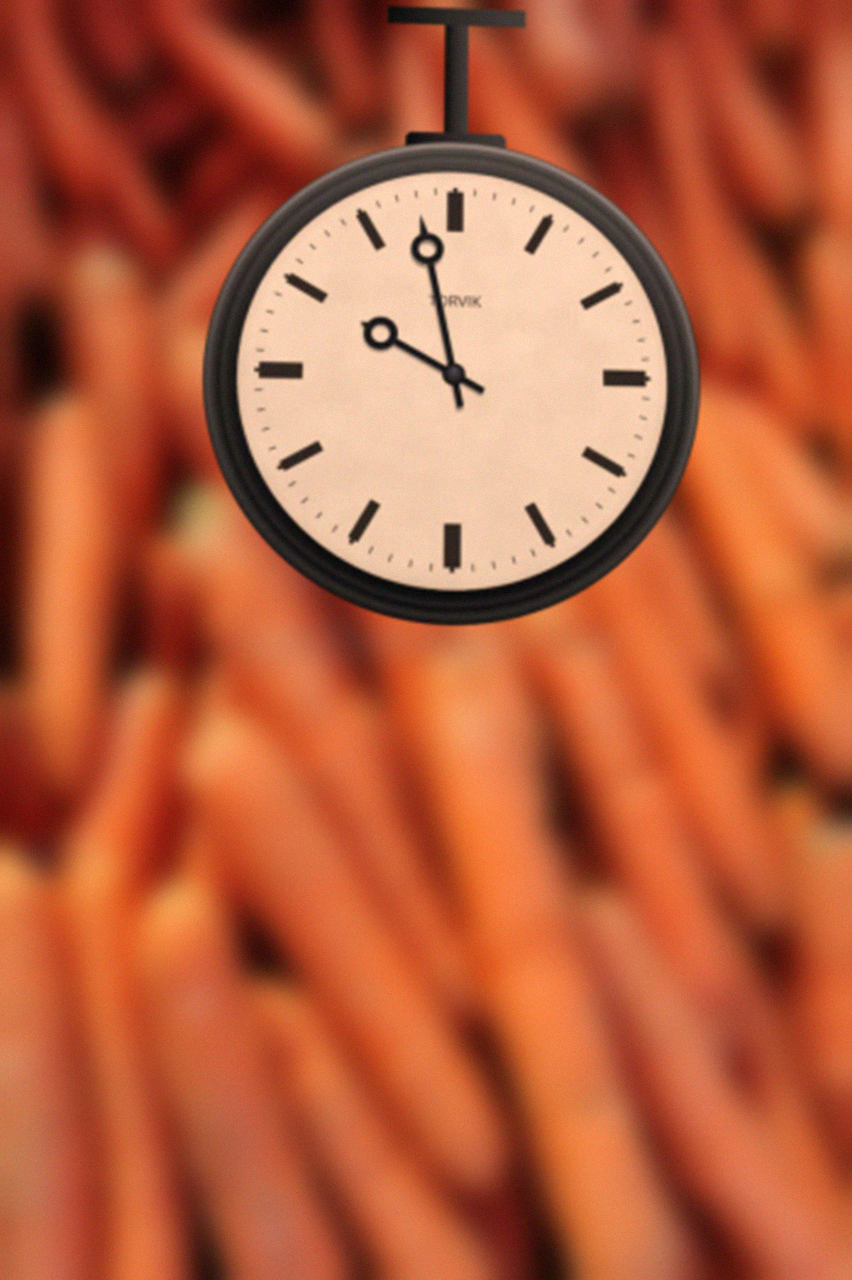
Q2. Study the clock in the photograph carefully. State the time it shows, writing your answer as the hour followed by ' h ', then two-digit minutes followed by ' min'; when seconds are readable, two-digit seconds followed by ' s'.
9 h 58 min
